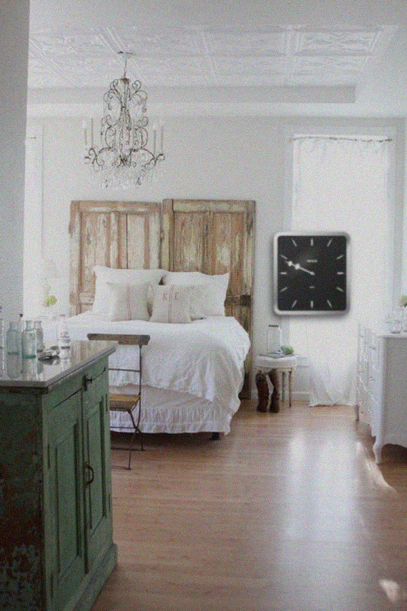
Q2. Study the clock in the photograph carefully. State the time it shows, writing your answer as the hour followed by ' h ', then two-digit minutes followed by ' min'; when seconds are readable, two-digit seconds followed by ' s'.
9 h 49 min
